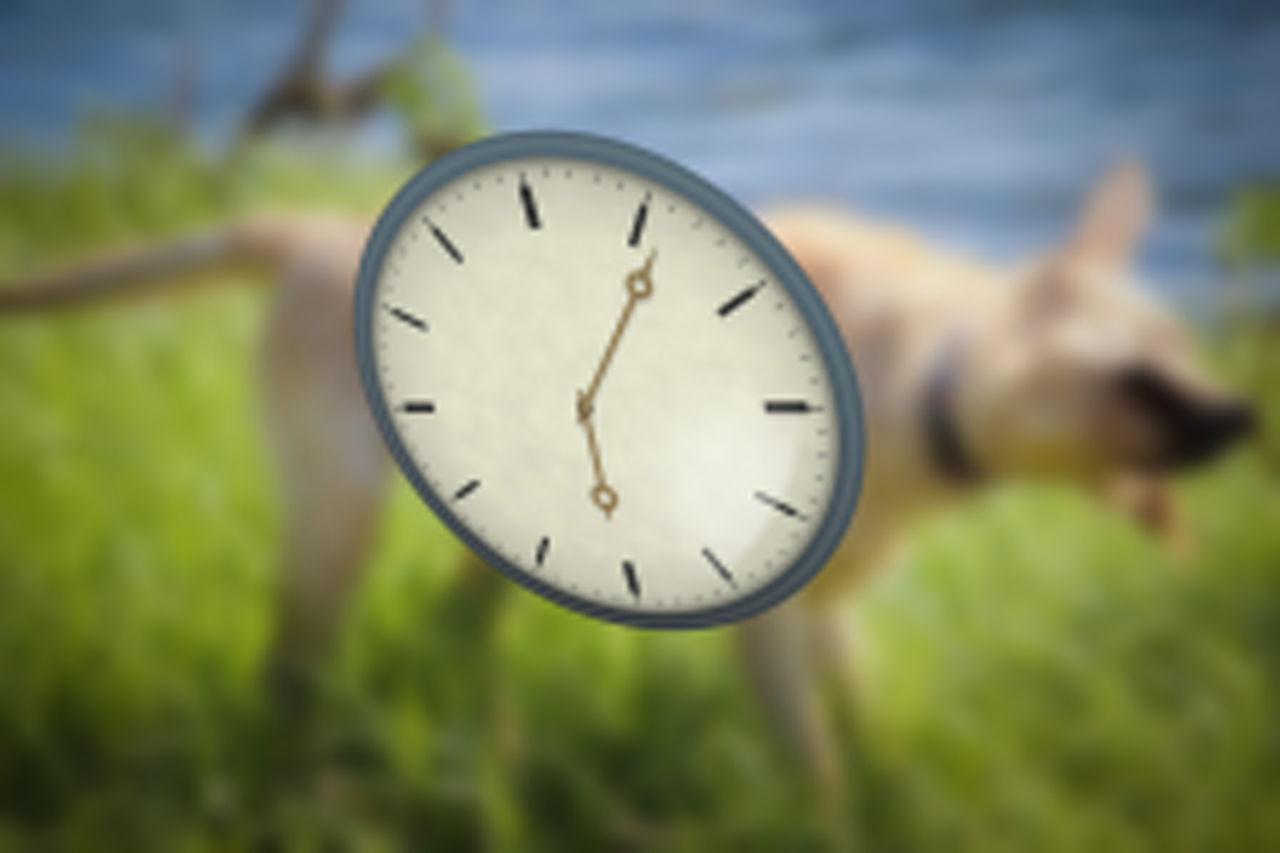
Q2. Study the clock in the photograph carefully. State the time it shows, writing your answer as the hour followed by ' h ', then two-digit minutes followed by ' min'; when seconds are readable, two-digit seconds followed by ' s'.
6 h 06 min
